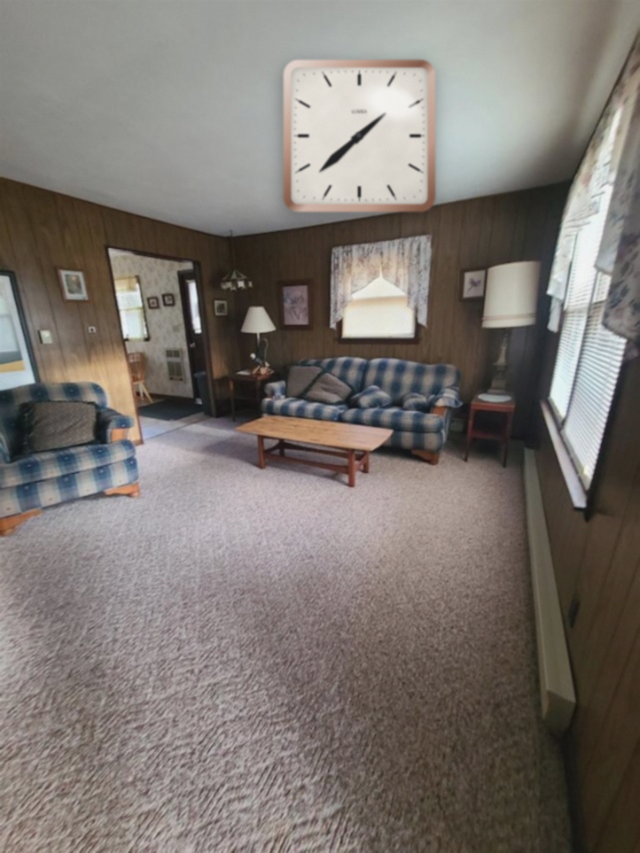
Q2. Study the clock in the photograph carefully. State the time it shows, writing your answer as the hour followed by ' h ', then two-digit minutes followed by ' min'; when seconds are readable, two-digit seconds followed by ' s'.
1 h 38 min
